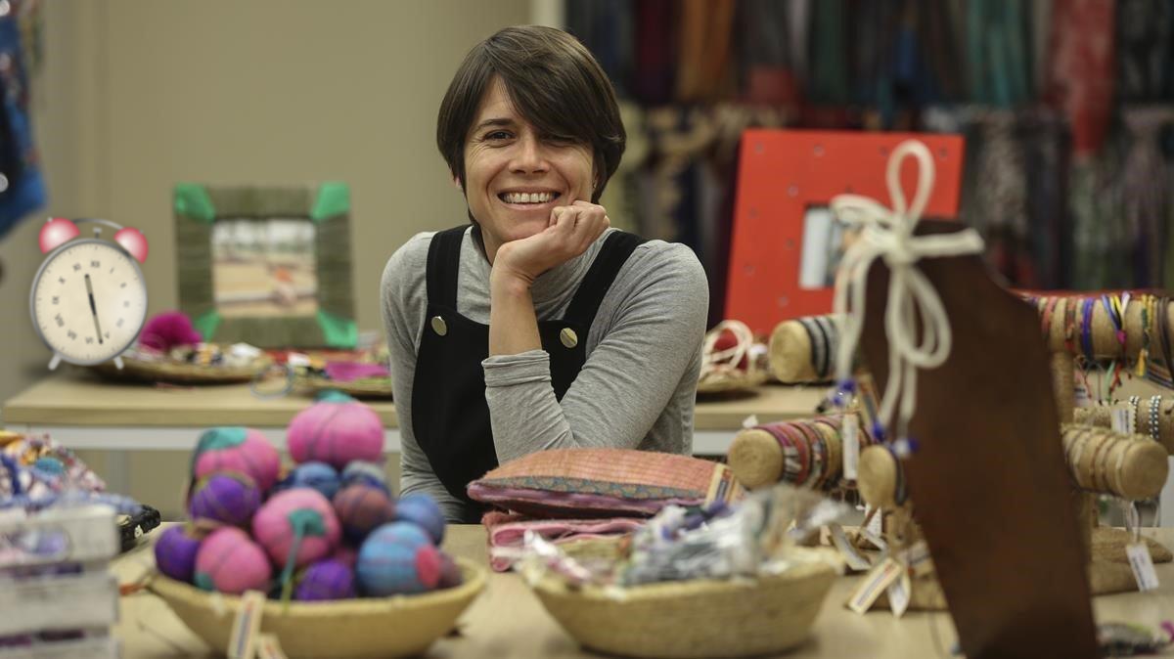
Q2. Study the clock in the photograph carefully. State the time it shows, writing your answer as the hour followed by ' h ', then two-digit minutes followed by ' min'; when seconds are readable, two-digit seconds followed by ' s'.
11 h 27 min
